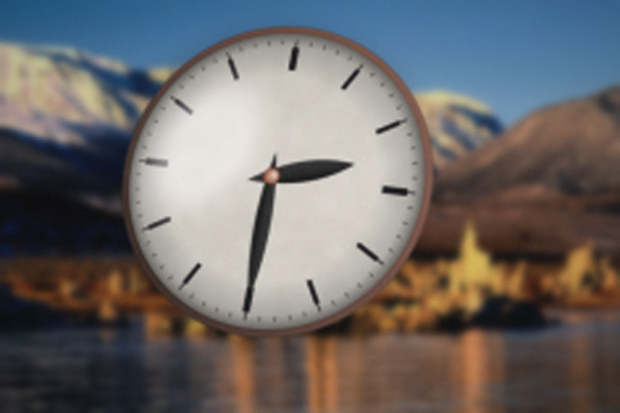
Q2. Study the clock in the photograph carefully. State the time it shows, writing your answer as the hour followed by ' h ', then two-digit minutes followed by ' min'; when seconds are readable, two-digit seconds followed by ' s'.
2 h 30 min
